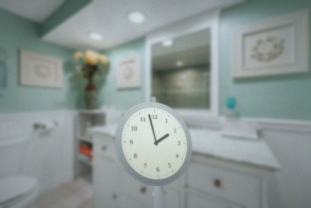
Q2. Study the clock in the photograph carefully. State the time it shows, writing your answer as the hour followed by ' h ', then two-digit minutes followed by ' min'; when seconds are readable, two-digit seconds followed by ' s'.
1 h 58 min
